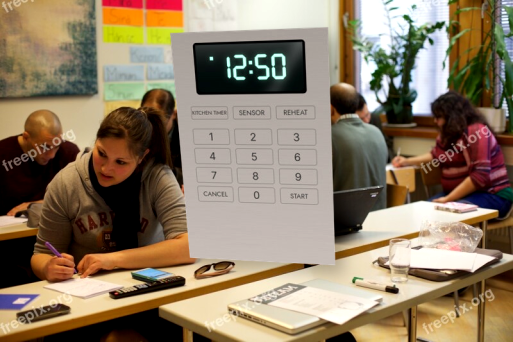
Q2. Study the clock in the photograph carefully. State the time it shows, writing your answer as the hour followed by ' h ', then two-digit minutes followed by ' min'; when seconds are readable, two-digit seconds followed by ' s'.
12 h 50 min
